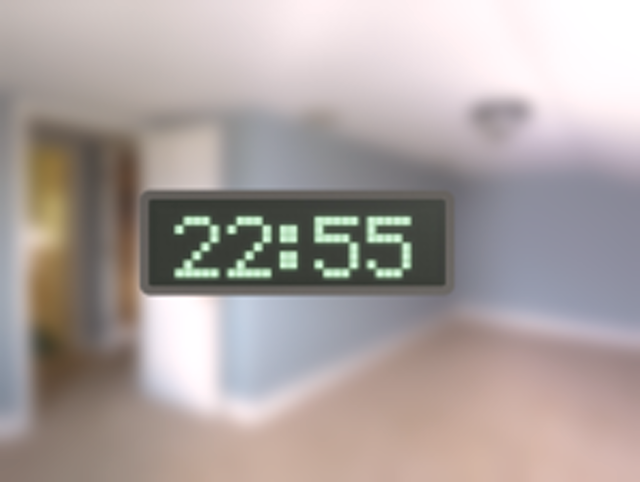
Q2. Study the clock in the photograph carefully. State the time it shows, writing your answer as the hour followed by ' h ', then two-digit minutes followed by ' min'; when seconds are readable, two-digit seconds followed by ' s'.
22 h 55 min
